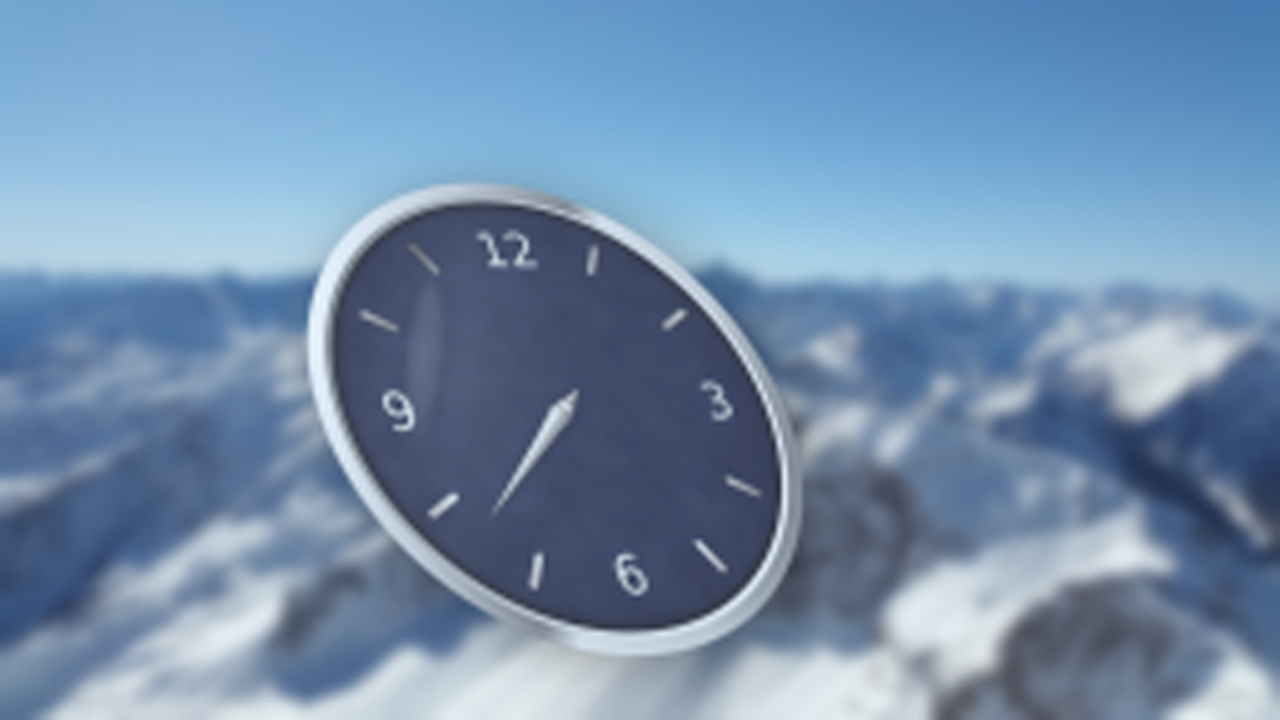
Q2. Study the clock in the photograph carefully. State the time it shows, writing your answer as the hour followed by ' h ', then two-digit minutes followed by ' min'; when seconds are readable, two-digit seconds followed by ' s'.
7 h 38 min
